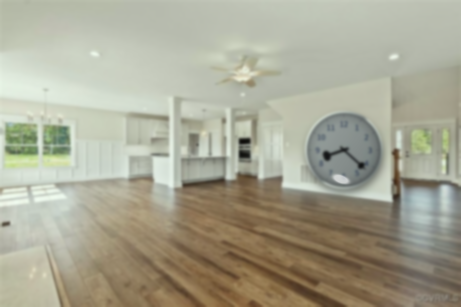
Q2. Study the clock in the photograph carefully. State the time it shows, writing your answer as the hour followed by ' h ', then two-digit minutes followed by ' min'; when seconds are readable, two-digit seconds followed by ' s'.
8 h 22 min
